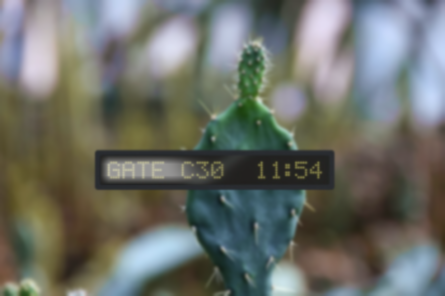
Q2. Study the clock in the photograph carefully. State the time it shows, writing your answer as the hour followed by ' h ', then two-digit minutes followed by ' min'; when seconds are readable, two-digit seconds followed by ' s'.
11 h 54 min
